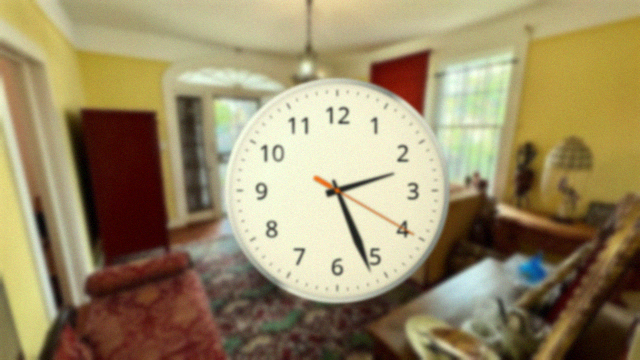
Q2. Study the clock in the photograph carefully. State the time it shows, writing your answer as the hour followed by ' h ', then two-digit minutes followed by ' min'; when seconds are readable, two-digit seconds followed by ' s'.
2 h 26 min 20 s
